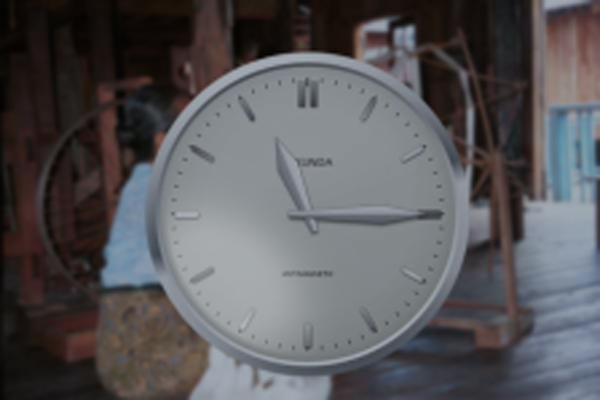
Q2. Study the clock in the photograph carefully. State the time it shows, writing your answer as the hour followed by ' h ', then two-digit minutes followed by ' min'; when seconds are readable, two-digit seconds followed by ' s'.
11 h 15 min
